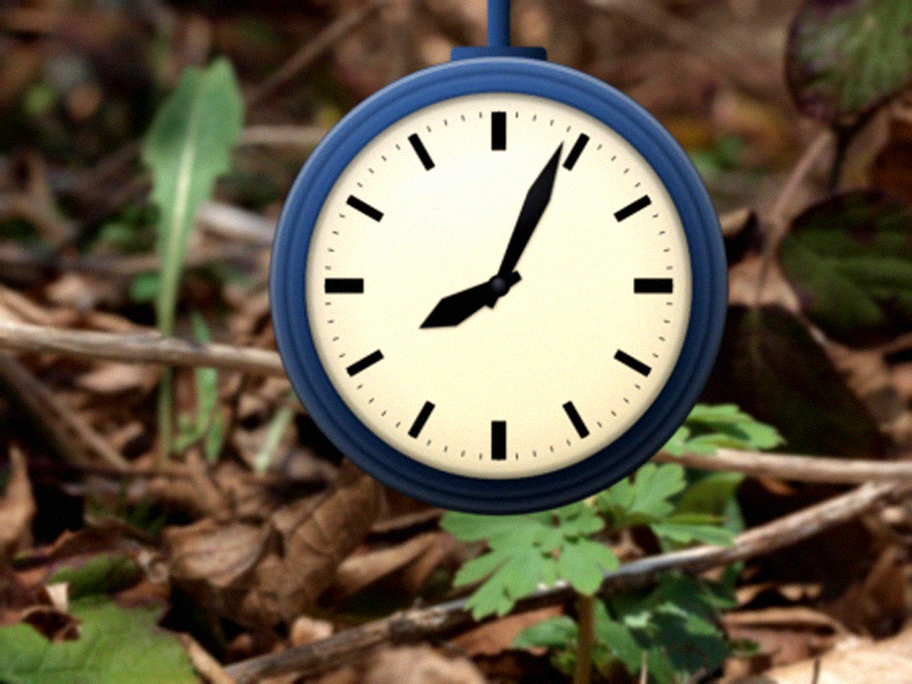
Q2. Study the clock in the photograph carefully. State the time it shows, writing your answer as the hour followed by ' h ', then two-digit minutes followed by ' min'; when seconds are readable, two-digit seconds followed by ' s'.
8 h 04 min
